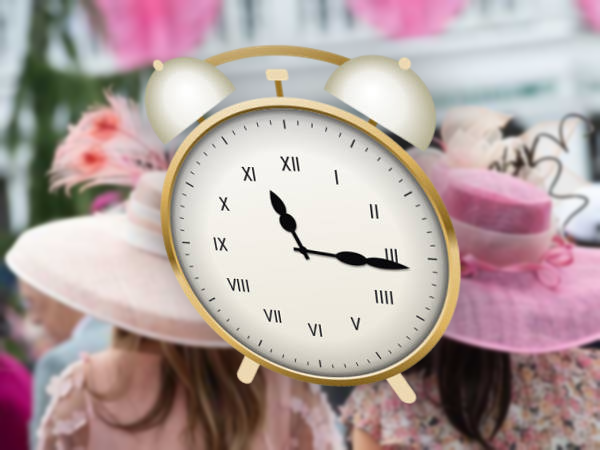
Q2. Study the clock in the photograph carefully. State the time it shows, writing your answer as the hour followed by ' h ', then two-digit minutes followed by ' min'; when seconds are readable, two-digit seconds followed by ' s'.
11 h 16 min
